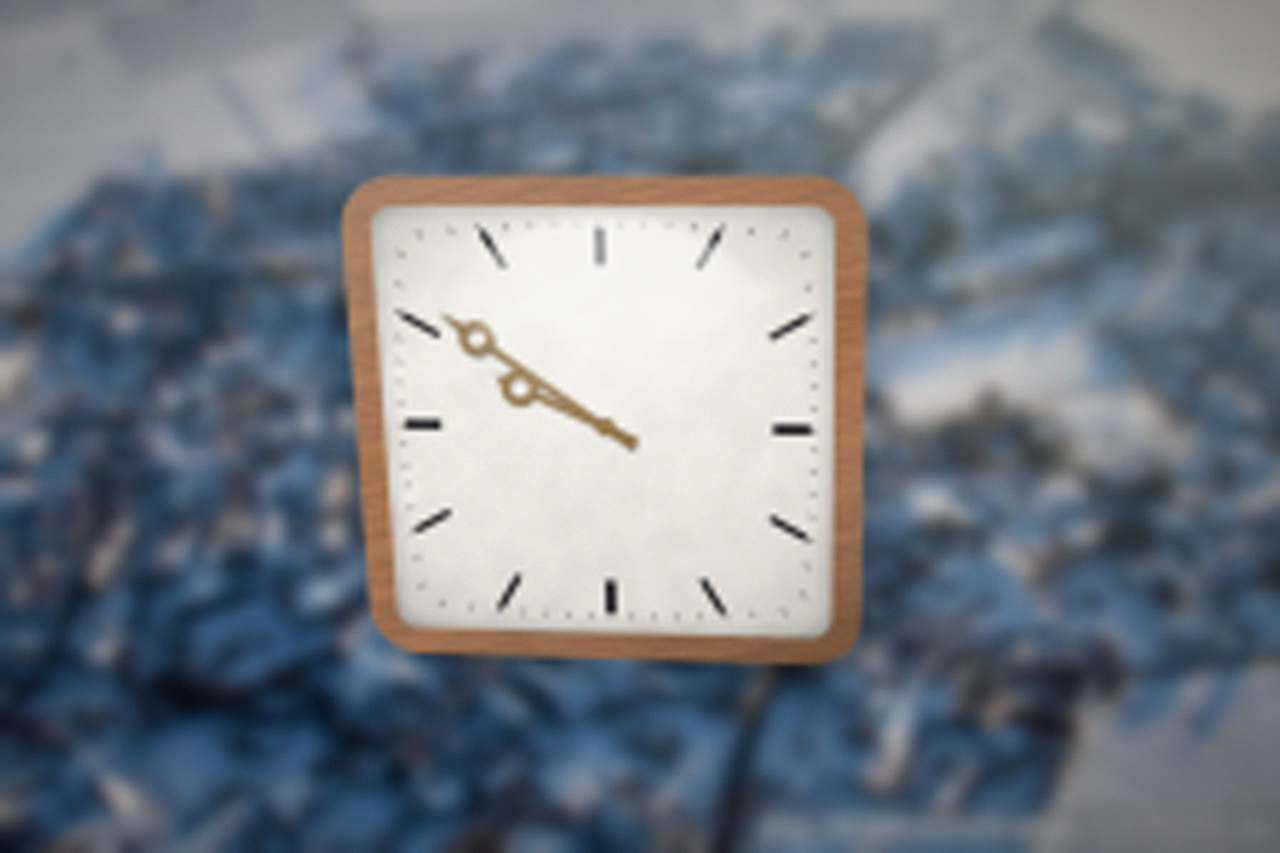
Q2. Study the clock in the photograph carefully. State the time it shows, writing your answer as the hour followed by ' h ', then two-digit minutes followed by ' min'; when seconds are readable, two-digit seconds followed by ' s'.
9 h 51 min
